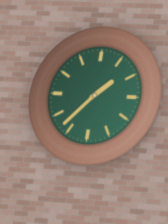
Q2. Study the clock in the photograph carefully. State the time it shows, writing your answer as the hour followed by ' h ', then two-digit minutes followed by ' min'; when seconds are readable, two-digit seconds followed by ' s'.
1 h 37 min
